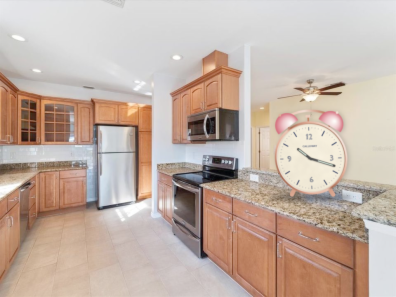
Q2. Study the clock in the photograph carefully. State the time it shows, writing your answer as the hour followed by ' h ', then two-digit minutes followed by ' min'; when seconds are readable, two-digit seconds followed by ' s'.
10 h 18 min
